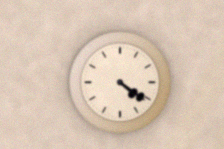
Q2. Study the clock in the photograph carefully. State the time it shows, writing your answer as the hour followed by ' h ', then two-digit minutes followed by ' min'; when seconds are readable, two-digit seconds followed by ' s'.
4 h 21 min
